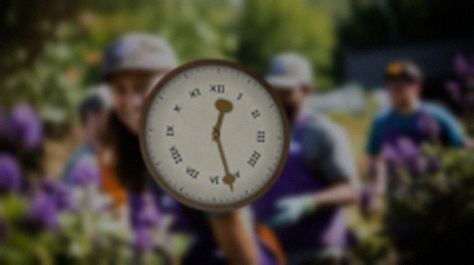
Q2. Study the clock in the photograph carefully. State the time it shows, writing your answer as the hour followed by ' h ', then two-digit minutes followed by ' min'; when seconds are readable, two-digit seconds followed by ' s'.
12 h 27 min
